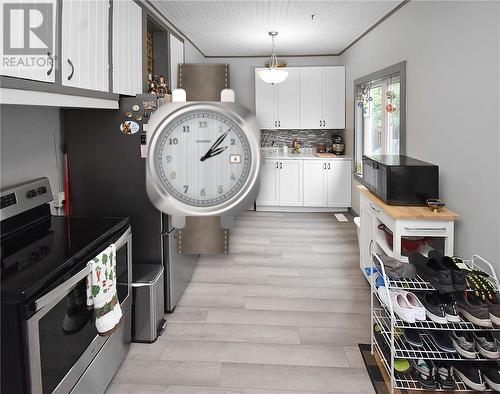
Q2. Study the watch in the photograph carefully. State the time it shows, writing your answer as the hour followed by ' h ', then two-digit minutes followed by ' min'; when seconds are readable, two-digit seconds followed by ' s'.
2 h 07 min
